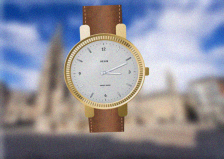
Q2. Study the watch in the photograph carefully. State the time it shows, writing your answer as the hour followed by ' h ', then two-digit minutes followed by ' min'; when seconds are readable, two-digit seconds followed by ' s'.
3 h 11 min
